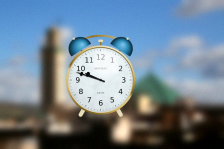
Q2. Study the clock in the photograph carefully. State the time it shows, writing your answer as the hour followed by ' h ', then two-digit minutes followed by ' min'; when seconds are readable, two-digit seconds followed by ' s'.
9 h 48 min
